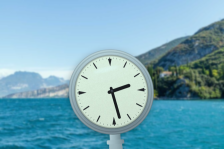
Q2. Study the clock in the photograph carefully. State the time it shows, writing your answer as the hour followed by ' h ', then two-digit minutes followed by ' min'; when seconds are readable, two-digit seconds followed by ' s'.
2 h 28 min
